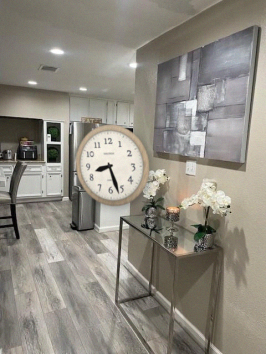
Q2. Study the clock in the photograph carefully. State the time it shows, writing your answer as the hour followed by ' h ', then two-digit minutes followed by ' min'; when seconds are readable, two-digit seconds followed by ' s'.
8 h 27 min
